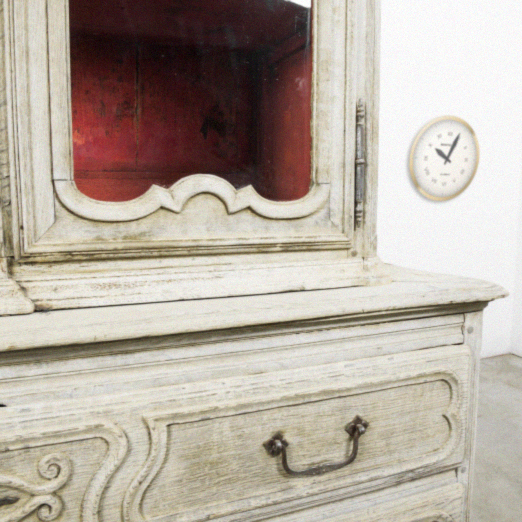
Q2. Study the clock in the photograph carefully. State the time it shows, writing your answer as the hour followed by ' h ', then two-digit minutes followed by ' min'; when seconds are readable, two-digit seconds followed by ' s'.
10 h 04 min
